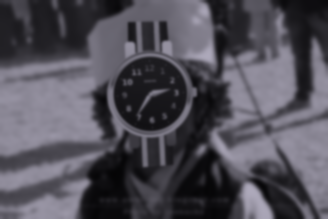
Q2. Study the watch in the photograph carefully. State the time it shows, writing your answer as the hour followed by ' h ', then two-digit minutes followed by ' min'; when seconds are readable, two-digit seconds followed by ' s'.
2 h 36 min
